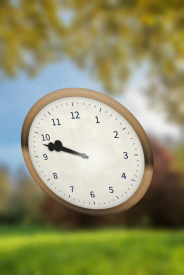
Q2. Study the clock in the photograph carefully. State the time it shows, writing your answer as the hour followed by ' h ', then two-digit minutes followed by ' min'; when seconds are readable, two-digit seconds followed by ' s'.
9 h 48 min
